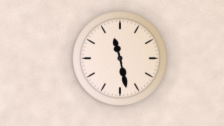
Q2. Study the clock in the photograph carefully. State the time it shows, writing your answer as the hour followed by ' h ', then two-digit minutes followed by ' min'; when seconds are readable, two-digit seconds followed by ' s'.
11 h 28 min
